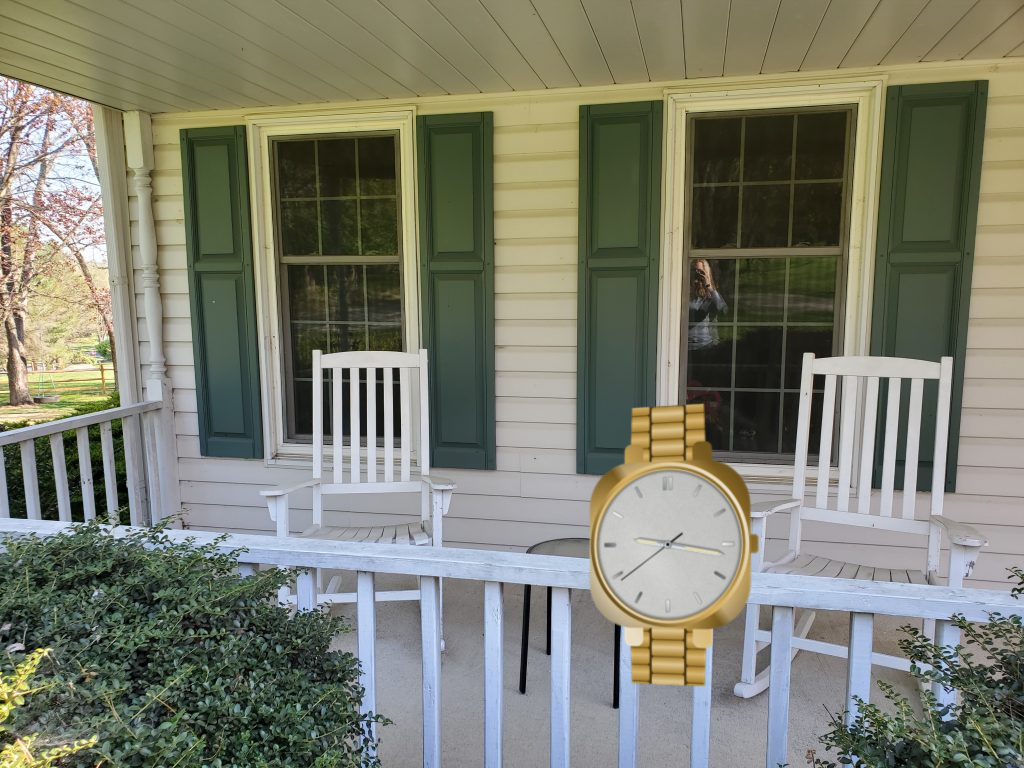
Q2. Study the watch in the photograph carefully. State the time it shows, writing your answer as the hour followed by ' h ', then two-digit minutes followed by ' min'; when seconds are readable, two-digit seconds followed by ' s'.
9 h 16 min 39 s
